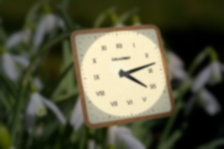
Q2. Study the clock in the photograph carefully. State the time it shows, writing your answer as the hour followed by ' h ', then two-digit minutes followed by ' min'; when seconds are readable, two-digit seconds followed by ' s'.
4 h 13 min
